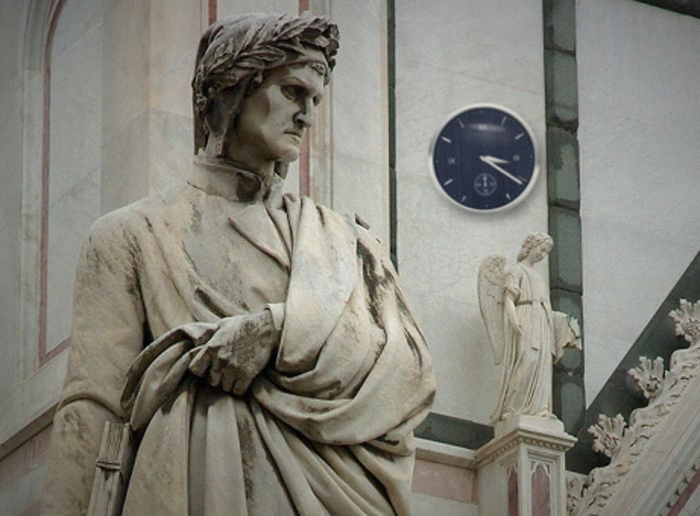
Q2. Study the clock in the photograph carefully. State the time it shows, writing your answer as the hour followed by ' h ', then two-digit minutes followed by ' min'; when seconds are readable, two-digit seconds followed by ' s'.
3 h 21 min
